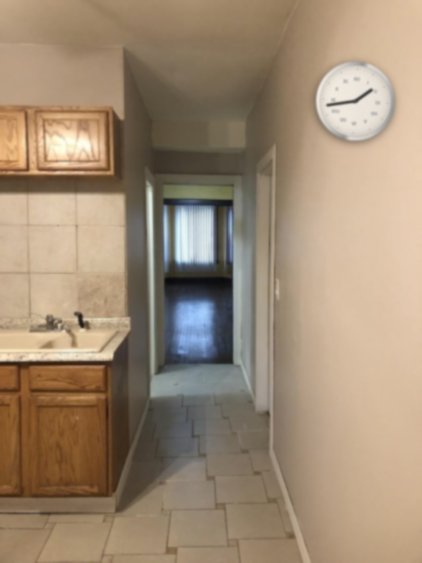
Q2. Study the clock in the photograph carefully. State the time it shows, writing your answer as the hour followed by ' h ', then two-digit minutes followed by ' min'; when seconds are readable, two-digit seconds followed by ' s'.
1 h 43 min
